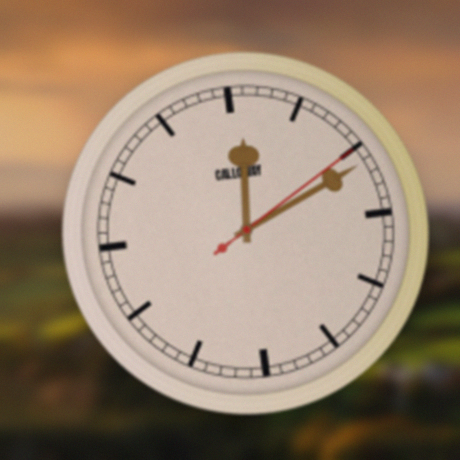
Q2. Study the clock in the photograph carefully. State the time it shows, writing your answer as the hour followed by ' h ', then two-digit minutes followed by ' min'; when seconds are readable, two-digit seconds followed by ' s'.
12 h 11 min 10 s
